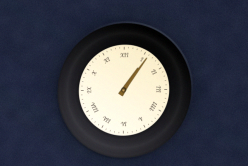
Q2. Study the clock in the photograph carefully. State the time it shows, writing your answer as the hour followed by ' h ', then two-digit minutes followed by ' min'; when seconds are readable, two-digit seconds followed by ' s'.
1 h 06 min
